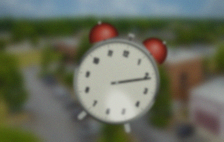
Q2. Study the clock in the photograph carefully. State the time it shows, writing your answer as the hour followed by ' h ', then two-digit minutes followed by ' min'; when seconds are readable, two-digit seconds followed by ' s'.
2 h 11 min
